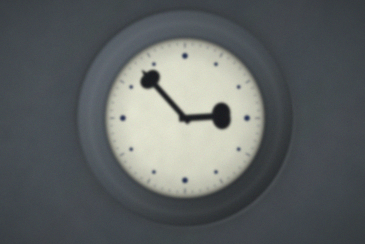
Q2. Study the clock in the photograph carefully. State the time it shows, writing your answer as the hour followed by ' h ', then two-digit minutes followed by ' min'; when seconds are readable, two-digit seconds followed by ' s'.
2 h 53 min
